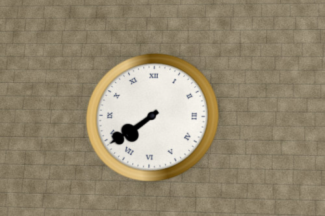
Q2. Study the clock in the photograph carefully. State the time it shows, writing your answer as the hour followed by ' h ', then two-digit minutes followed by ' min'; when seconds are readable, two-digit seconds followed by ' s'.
7 h 39 min
